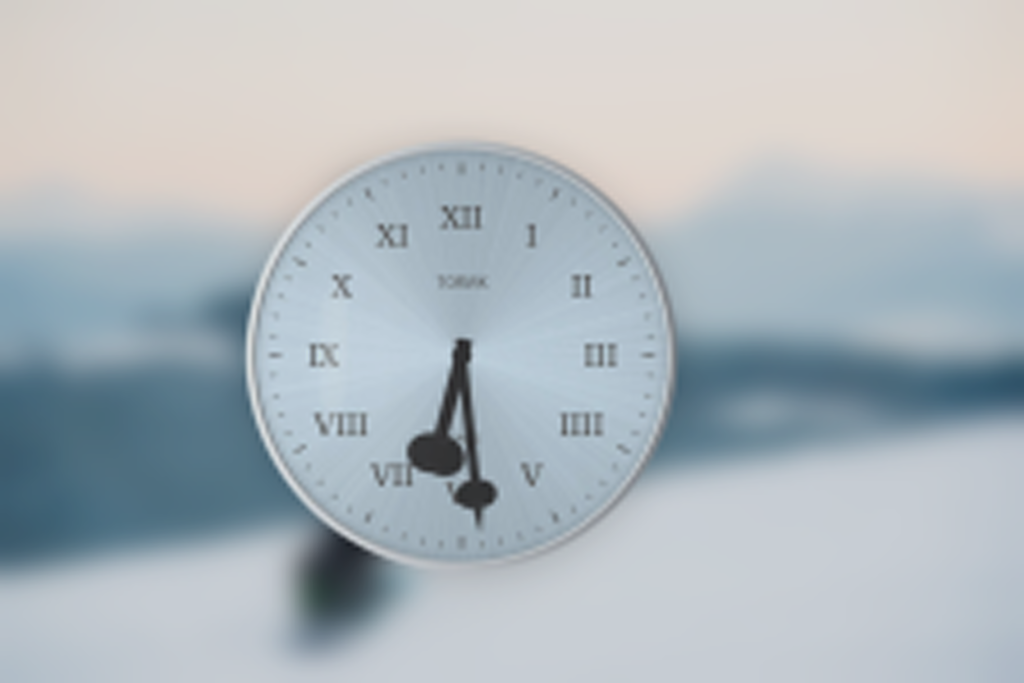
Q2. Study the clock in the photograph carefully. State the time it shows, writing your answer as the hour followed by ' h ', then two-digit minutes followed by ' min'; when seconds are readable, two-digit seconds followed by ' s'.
6 h 29 min
